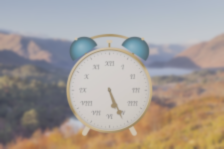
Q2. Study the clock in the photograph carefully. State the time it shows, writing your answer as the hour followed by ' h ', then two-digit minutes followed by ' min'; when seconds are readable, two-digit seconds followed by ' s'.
5 h 26 min
